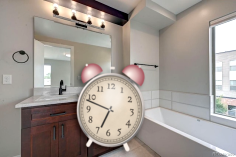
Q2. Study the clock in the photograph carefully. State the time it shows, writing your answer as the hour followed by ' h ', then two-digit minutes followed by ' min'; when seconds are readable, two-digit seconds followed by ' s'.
6 h 48 min
